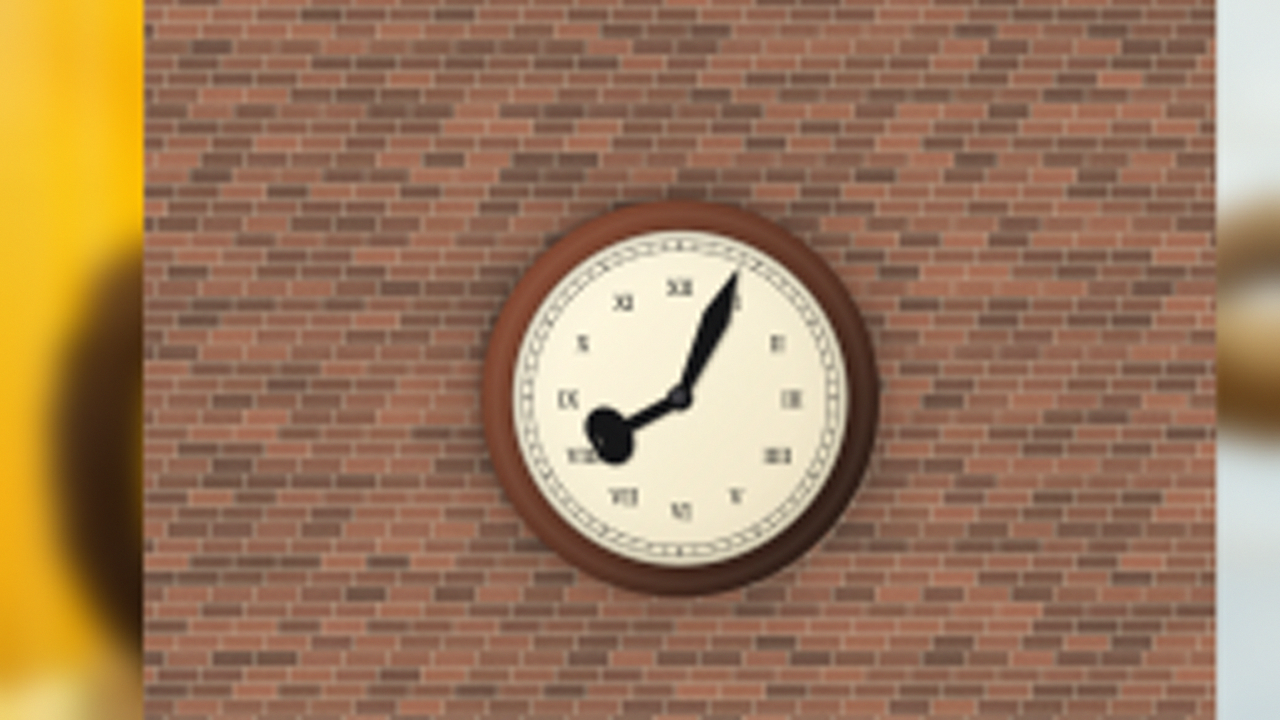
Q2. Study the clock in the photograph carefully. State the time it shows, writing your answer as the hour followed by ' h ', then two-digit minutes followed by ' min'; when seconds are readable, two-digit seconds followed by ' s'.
8 h 04 min
